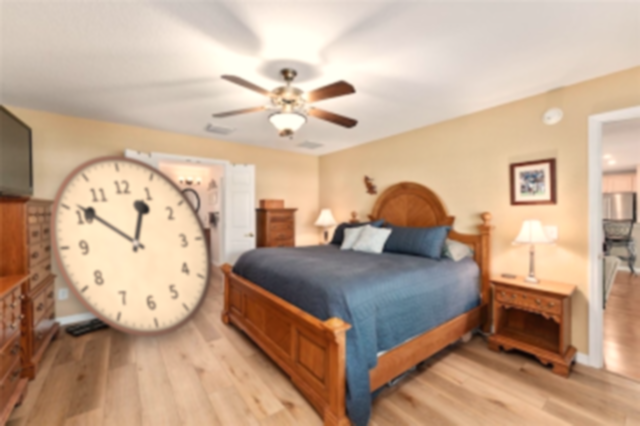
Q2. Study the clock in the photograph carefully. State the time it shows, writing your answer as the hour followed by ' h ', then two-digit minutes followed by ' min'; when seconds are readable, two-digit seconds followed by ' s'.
12 h 51 min
